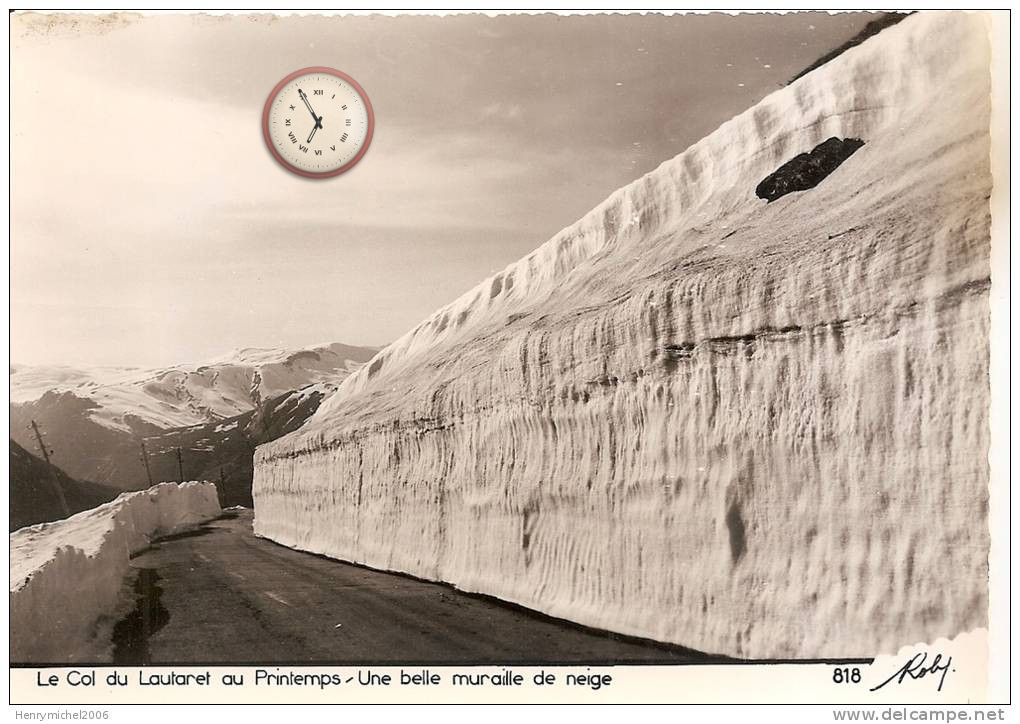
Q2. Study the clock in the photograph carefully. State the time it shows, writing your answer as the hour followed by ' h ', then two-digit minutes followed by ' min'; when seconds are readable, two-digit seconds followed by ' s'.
6 h 55 min
